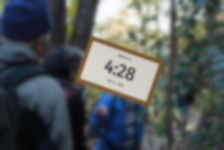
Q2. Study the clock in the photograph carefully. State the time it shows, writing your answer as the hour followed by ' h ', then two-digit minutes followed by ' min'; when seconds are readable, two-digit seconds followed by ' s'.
4 h 28 min
